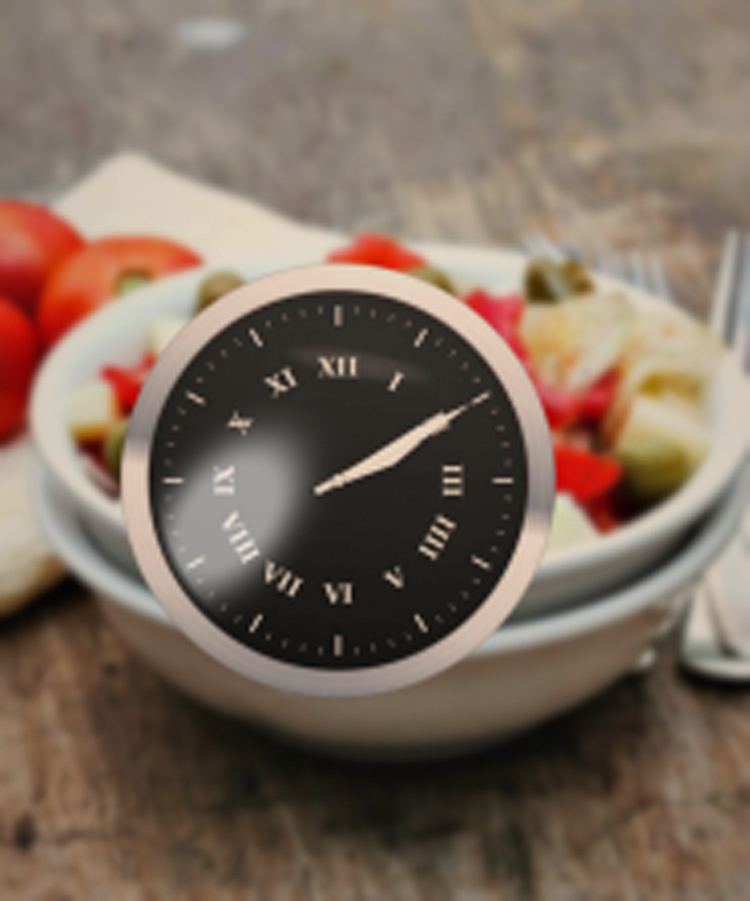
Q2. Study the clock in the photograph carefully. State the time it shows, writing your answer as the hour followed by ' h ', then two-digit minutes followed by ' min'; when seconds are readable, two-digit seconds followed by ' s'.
2 h 10 min
